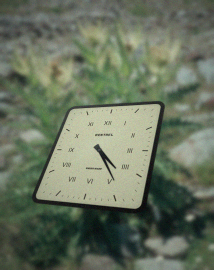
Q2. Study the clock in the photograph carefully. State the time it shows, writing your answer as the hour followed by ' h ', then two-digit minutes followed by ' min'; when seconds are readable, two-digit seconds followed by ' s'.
4 h 24 min
